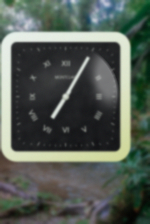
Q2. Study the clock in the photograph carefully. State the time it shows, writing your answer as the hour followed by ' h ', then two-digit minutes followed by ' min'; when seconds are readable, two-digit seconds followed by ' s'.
7 h 05 min
